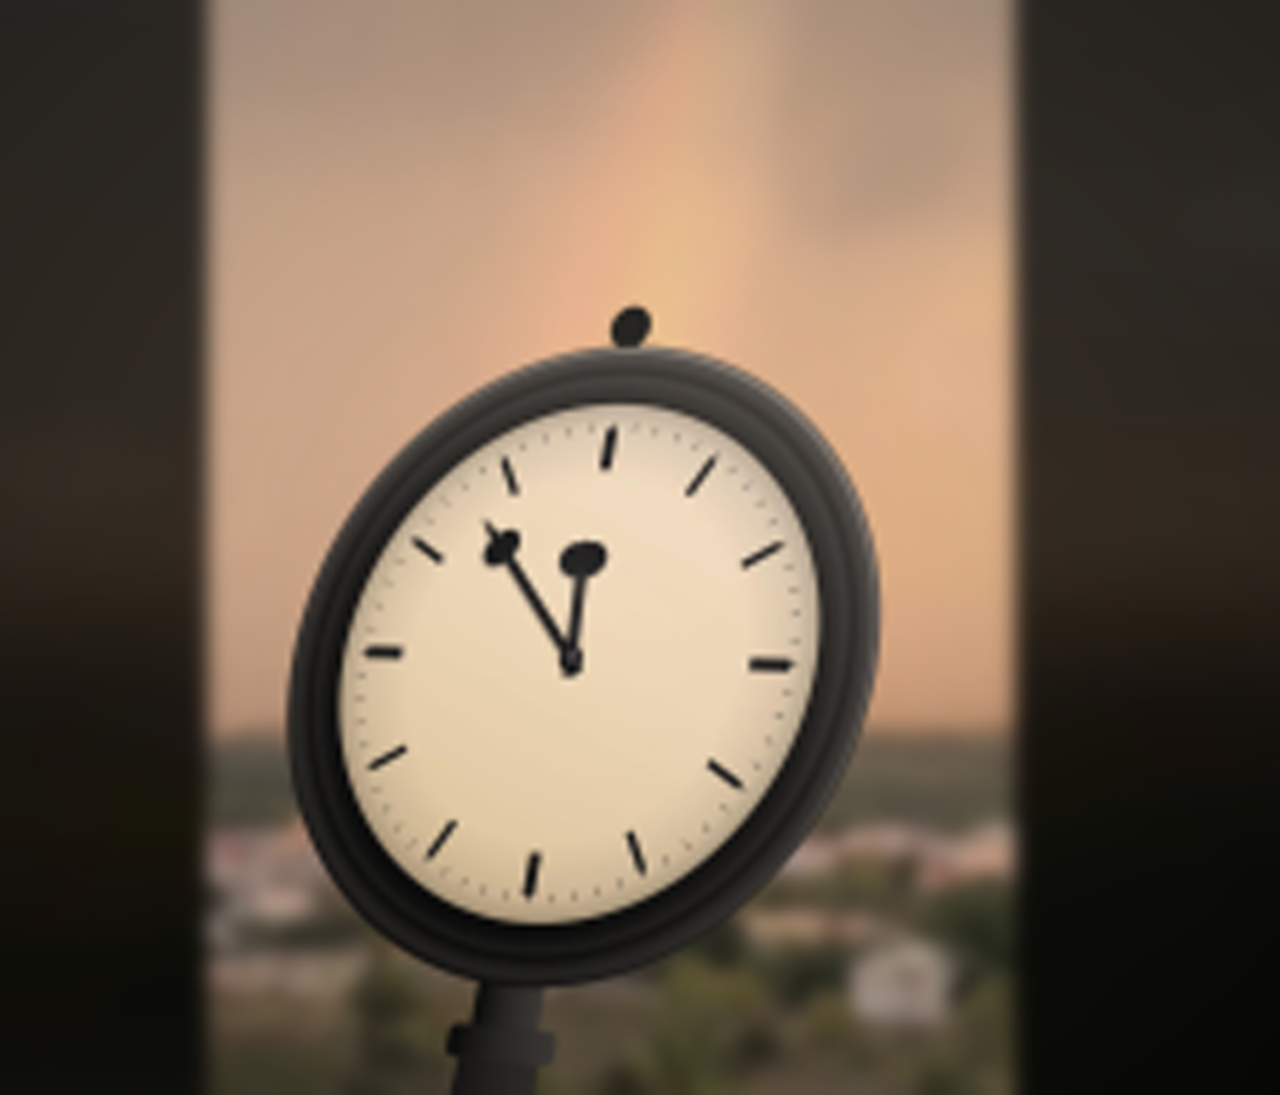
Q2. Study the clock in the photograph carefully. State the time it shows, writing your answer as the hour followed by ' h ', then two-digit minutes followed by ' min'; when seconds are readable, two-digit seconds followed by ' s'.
11 h 53 min
